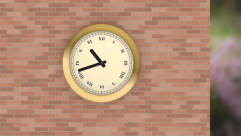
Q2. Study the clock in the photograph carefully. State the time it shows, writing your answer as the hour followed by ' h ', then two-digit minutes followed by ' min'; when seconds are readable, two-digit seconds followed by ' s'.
10 h 42 min
